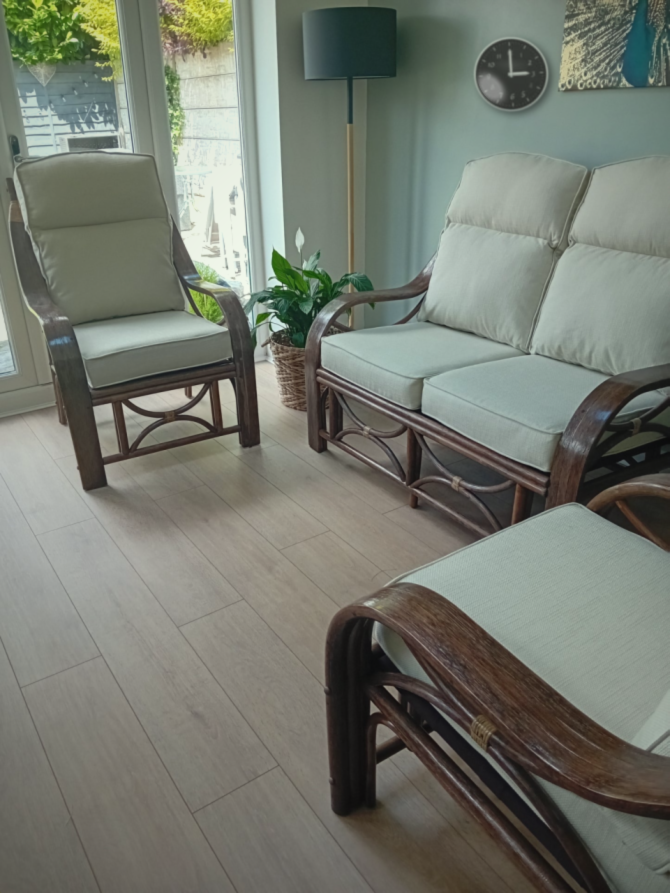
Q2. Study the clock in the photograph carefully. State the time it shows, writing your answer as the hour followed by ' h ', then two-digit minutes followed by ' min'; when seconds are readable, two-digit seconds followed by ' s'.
3 h 00 min
